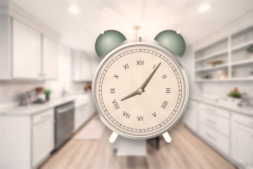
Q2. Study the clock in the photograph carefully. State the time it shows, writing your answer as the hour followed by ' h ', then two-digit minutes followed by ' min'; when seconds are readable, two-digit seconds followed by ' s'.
8 h 06 min
